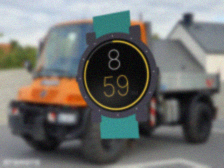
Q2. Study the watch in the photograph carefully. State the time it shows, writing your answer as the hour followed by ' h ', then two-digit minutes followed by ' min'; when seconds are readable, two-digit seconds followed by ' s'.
8 h 59 min
